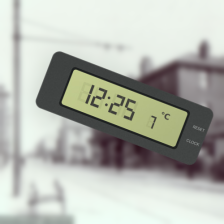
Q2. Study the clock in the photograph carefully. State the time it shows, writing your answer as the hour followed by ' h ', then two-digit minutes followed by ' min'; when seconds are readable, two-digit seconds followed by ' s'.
12 h 25 min
